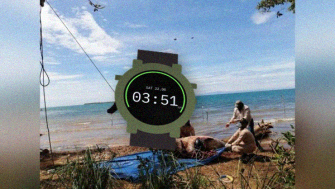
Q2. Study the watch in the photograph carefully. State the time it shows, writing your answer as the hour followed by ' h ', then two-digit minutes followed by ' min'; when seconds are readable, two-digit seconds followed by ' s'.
3 h 51 min
